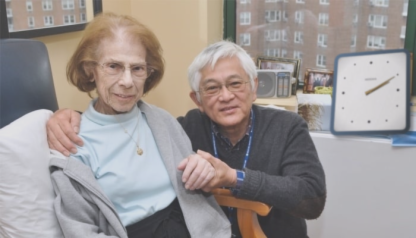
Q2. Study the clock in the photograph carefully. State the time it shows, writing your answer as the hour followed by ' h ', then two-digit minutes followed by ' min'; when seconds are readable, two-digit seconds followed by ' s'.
2 h 10 min
